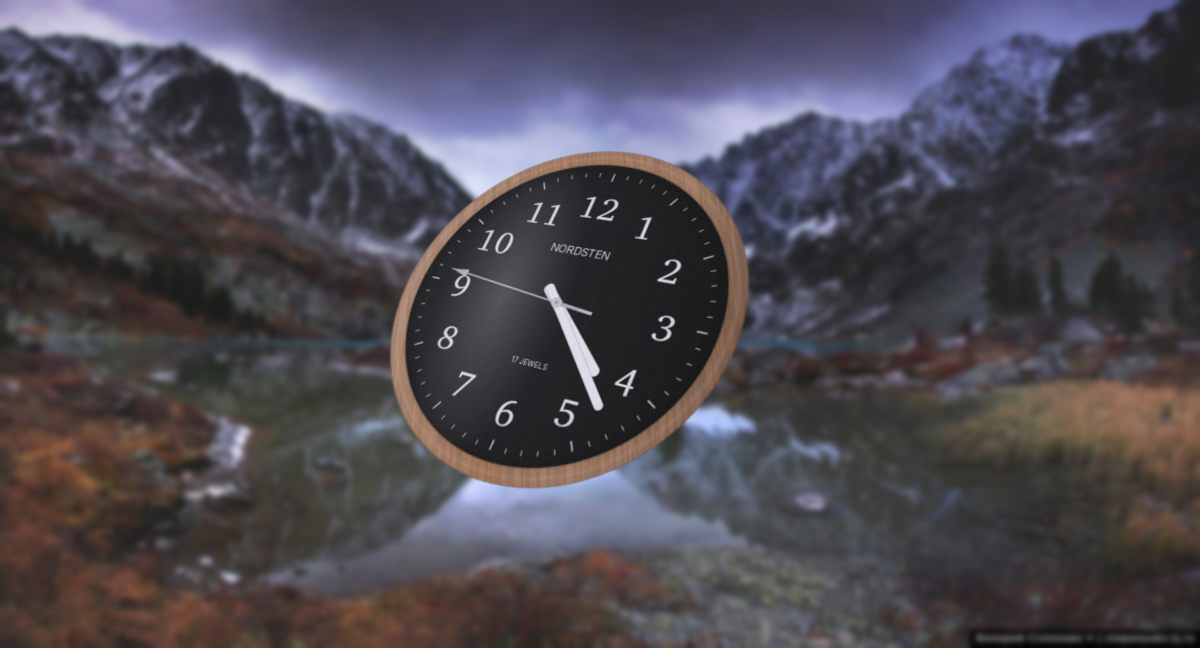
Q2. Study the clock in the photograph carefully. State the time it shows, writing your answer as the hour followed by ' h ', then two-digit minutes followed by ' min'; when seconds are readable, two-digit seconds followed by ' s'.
4 h 22 min 46 s
